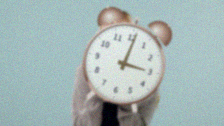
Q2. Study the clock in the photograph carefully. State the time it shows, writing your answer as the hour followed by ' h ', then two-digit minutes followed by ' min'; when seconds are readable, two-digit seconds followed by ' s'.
3 h 01 min
